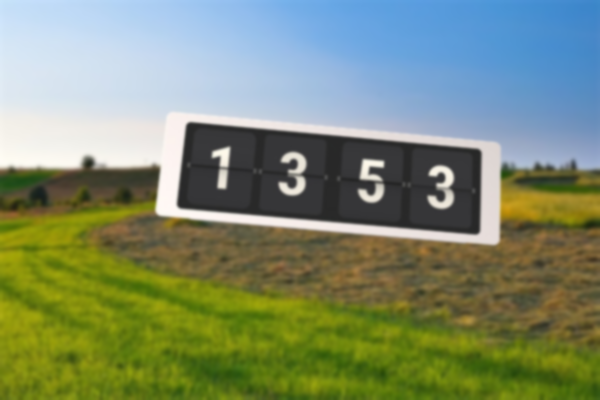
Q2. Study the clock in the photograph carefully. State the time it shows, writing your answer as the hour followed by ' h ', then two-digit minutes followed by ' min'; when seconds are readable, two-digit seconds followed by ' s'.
13 h 53 min
